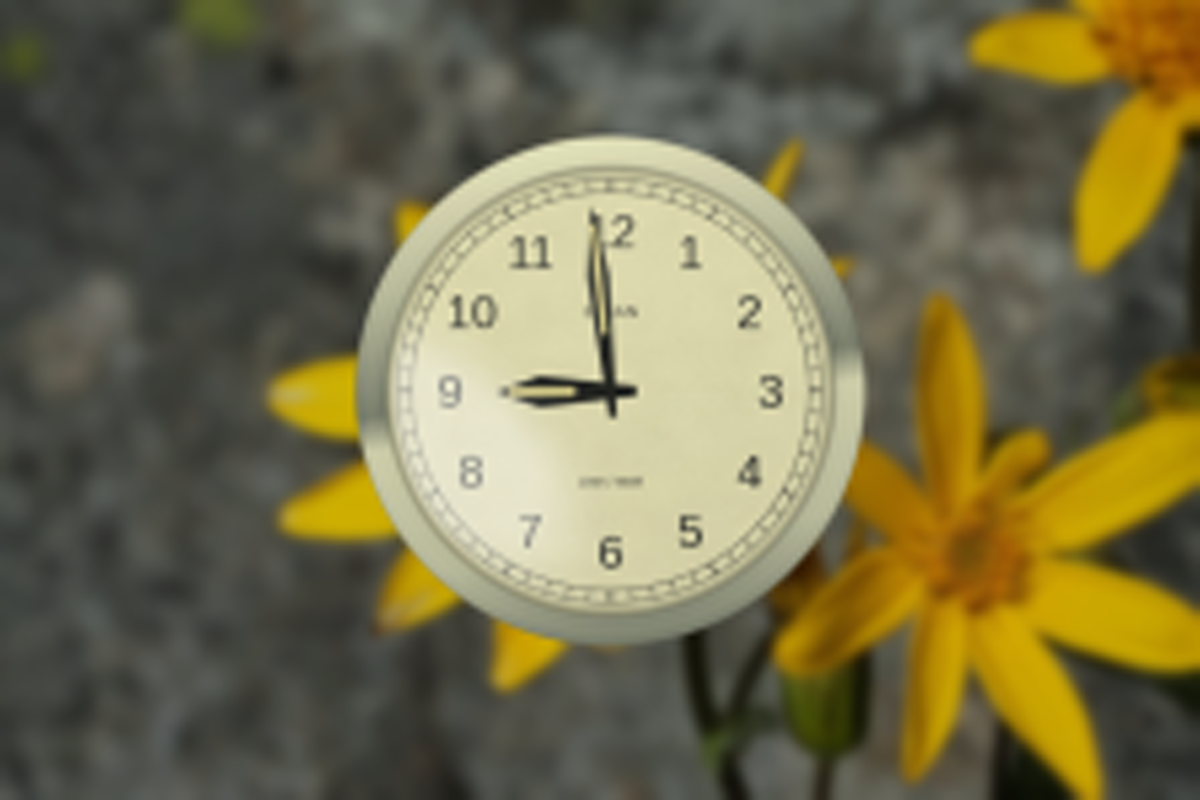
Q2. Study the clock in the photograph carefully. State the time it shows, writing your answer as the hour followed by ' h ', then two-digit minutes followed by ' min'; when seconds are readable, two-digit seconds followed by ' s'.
8 h 59 min
